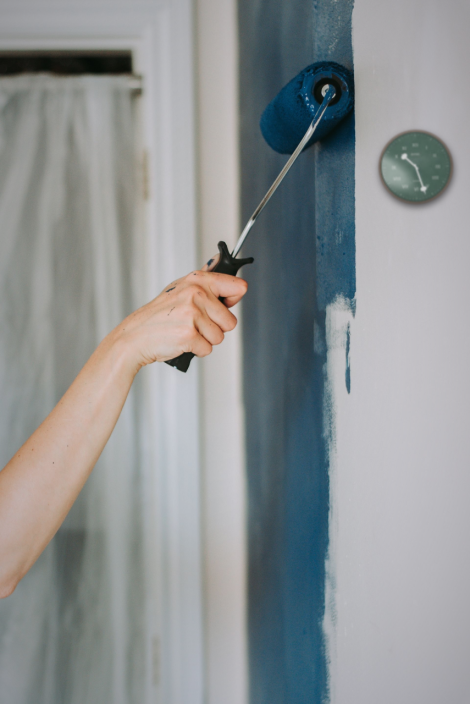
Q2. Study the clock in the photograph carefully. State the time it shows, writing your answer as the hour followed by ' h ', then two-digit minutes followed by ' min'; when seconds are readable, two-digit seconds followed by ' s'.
10 h 27 min
